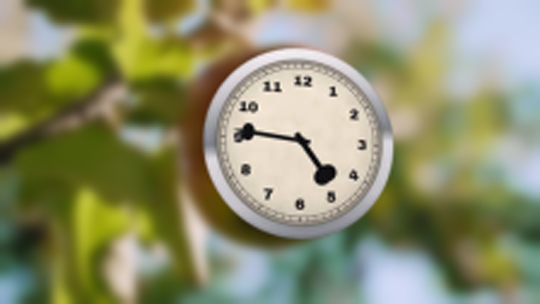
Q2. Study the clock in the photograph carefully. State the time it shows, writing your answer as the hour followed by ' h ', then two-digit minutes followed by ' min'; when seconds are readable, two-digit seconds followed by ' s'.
4 h 46 min
